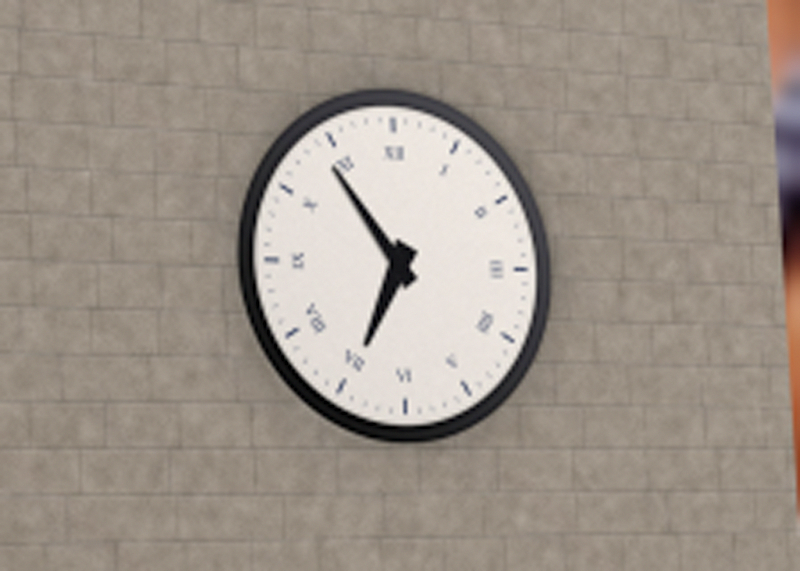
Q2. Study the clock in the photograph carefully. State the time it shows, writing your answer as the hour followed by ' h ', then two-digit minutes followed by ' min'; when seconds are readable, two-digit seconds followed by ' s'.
6 h 54 min
